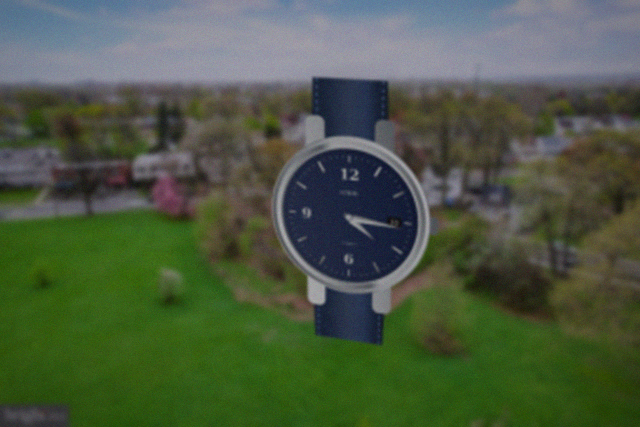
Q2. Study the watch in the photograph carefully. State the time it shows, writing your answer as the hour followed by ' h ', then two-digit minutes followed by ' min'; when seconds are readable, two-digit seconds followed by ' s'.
4 h 16 min
